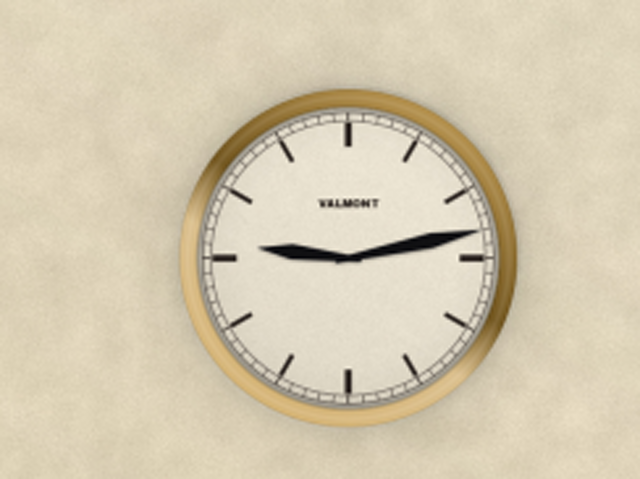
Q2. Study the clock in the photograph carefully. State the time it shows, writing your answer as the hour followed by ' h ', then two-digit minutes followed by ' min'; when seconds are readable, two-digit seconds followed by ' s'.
9 h 13 min
